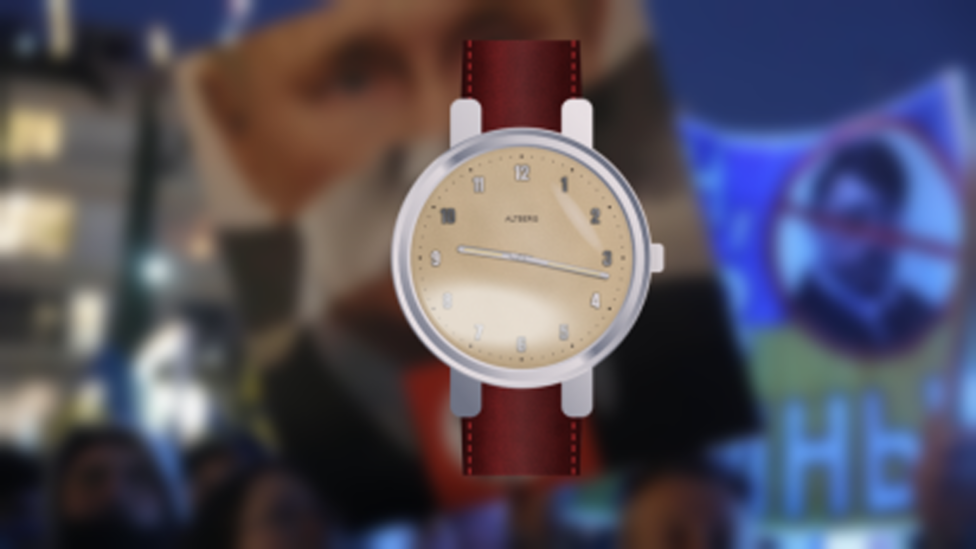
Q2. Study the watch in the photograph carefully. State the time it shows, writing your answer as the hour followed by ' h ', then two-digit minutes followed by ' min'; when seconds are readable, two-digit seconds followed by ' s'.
9 h 17 min
